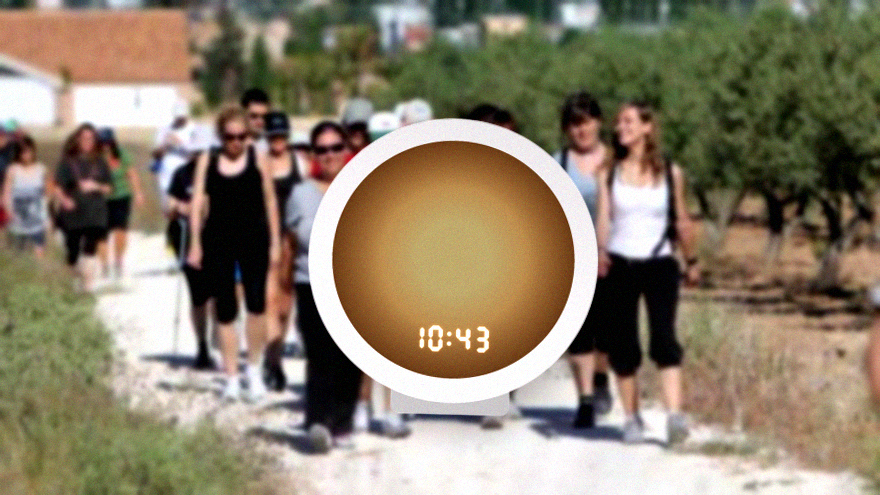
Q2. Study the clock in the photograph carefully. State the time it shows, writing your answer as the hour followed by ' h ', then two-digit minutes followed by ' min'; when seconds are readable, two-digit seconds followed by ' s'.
10 h 43 min
